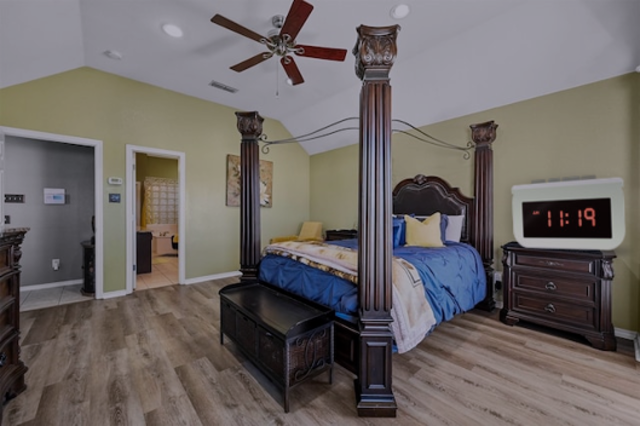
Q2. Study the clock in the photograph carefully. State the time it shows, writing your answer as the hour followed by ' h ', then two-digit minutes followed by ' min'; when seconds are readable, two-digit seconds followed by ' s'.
11 h 19 min
